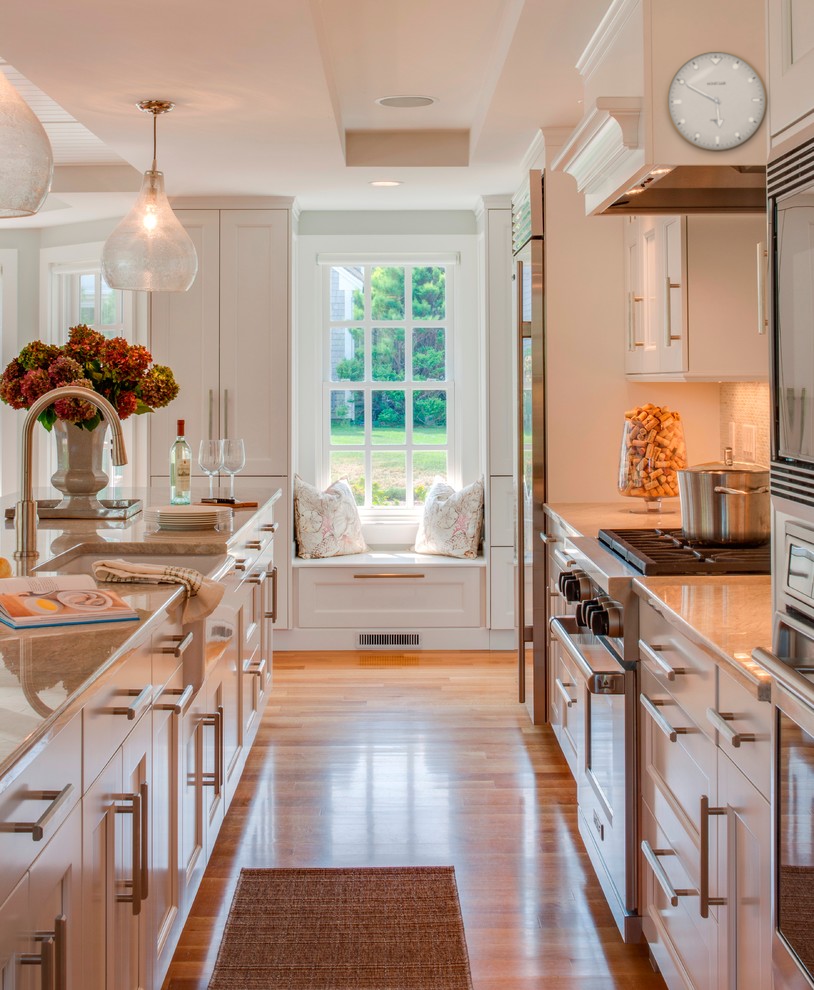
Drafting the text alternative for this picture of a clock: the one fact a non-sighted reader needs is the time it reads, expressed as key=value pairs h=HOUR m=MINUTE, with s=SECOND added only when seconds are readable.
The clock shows h=5 m=50
